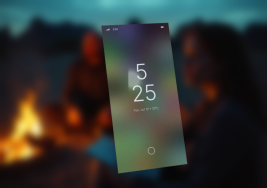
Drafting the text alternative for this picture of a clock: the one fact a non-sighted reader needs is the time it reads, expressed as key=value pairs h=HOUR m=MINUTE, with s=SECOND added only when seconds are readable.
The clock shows h=5 m=25
